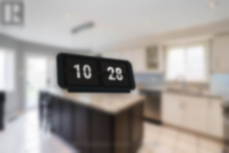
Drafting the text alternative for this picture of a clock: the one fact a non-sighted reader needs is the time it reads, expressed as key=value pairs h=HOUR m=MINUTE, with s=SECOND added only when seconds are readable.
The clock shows h=10 m=28
